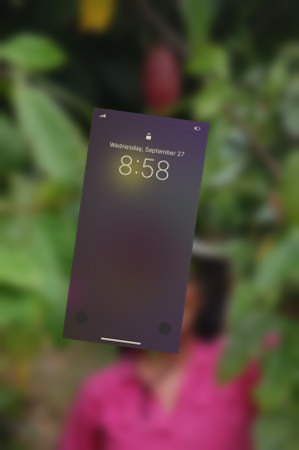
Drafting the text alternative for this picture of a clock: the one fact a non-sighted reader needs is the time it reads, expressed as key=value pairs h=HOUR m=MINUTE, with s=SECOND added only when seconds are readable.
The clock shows h=8 m=58
